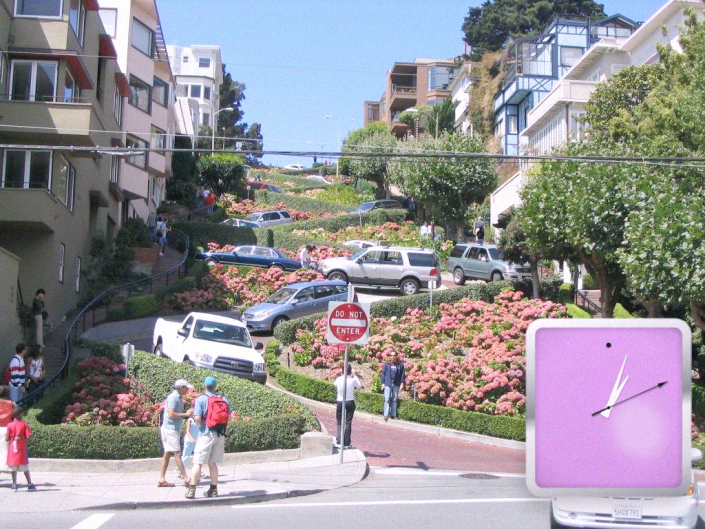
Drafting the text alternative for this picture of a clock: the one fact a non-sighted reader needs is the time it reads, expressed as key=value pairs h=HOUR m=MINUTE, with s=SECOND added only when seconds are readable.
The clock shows h=1 m=3 s=11
